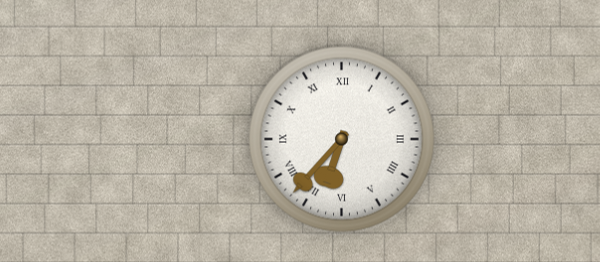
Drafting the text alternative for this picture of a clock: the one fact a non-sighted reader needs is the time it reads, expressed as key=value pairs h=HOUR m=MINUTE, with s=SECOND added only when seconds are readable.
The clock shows h=6 m=37
